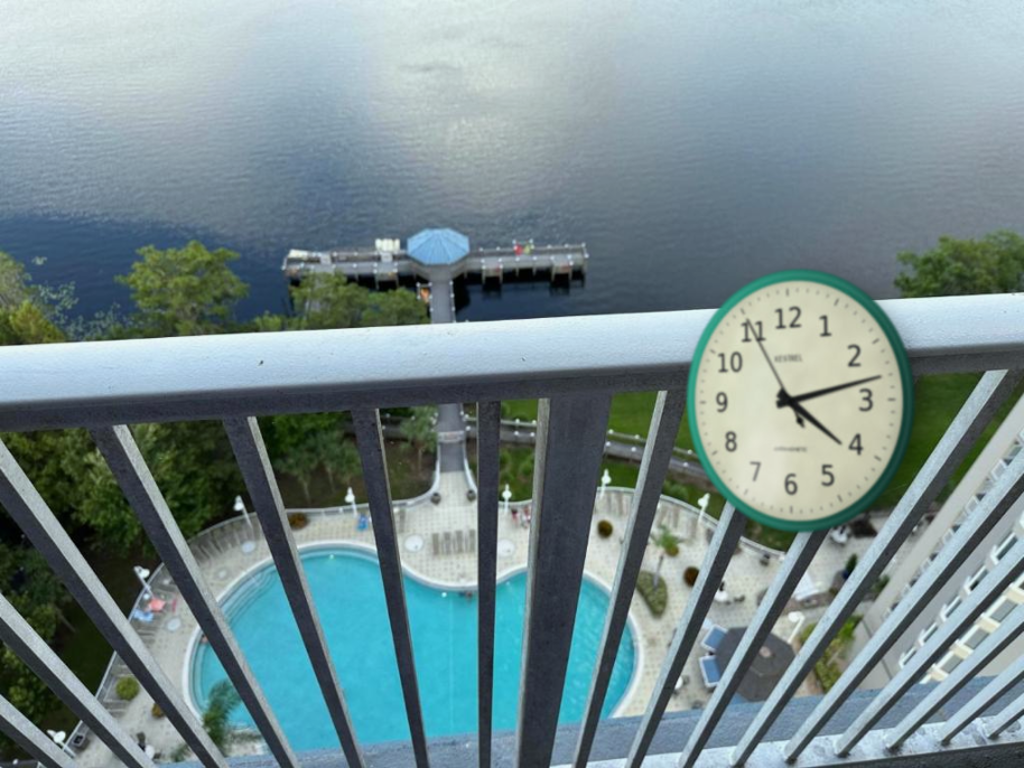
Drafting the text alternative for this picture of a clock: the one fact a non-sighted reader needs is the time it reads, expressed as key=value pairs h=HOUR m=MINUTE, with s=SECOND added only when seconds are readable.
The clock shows h=4 m=12 s=55
